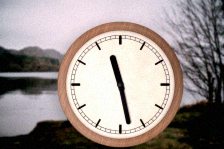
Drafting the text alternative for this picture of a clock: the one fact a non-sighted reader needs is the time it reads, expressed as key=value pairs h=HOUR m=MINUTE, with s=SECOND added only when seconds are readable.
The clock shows h=11 m=28
